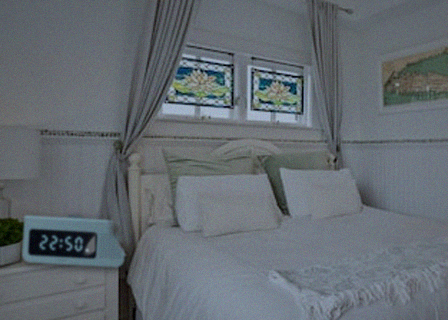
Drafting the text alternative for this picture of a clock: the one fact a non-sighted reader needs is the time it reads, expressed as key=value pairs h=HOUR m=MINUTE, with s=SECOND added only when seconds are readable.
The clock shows h=22 m=50
